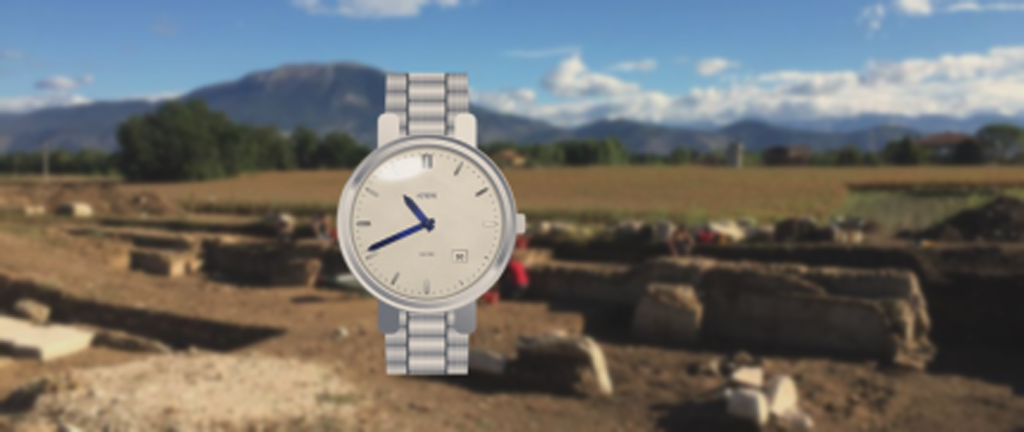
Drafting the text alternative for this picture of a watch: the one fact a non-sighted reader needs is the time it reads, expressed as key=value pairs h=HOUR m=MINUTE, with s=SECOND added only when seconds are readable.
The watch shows h=10 m=41
